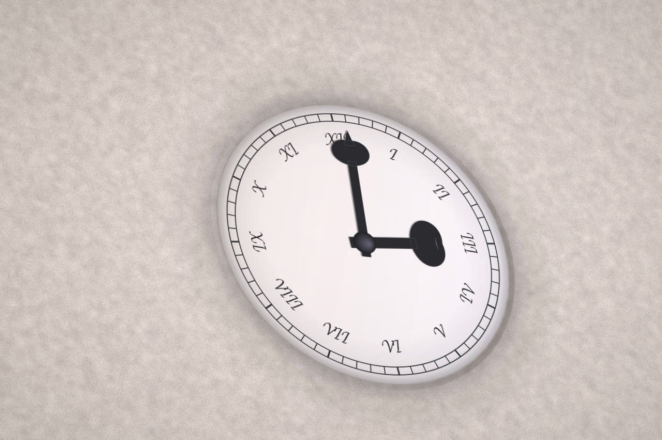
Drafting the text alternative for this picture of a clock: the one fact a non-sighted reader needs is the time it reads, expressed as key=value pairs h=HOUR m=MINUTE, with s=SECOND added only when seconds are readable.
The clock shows h=3 m=1
